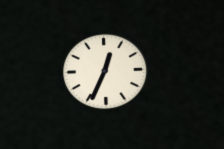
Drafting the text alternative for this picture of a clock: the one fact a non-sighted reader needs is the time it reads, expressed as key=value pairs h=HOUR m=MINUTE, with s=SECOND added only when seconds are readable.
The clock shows h=12 m=34
